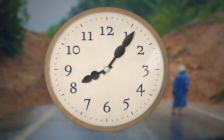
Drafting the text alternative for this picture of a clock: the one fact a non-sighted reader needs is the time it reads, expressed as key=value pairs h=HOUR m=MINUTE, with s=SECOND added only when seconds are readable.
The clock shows h=8 m=6
